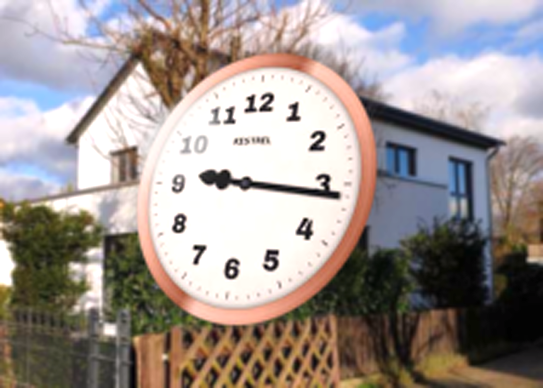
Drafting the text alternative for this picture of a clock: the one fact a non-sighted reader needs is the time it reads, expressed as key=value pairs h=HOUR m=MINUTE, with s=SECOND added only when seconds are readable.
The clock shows h=9 m=16
